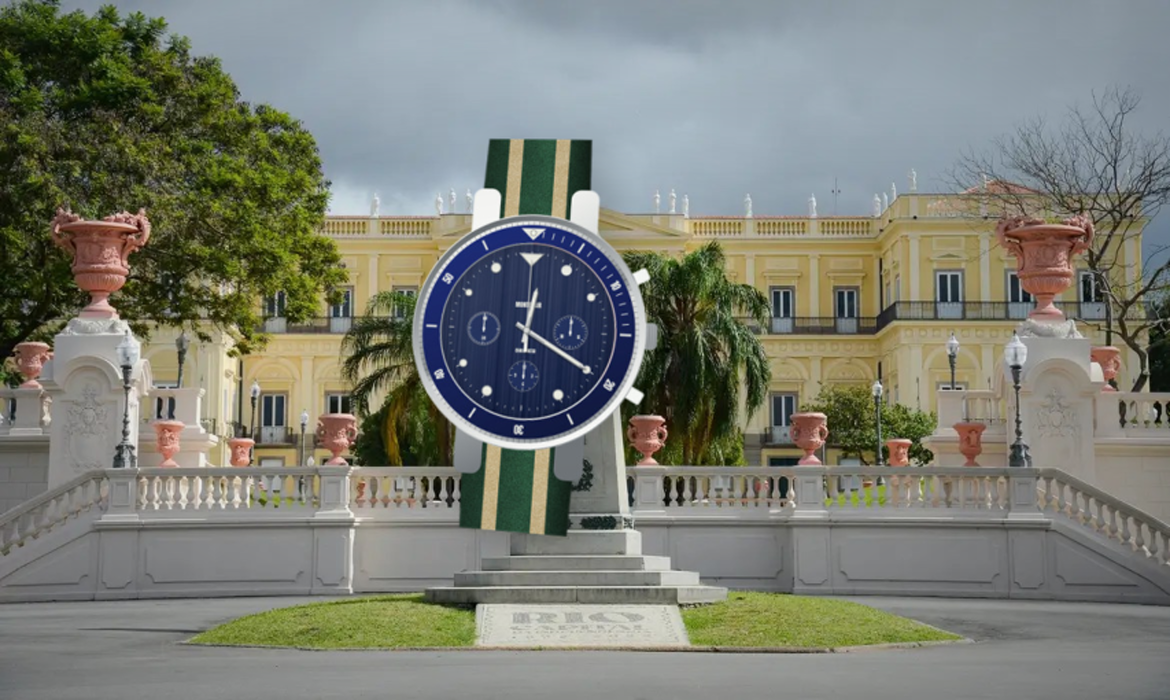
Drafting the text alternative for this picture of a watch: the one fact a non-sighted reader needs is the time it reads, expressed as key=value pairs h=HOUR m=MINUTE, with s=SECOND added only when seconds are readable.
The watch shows h=12 m=20
